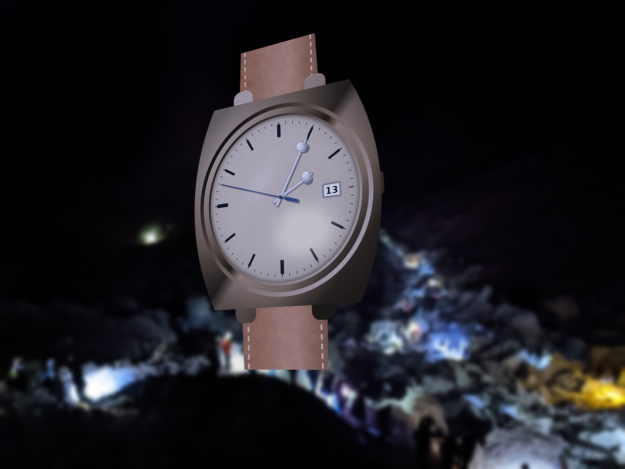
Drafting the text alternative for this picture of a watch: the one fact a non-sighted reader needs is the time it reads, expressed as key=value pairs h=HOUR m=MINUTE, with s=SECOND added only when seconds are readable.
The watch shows h=2 m=4 s=48
